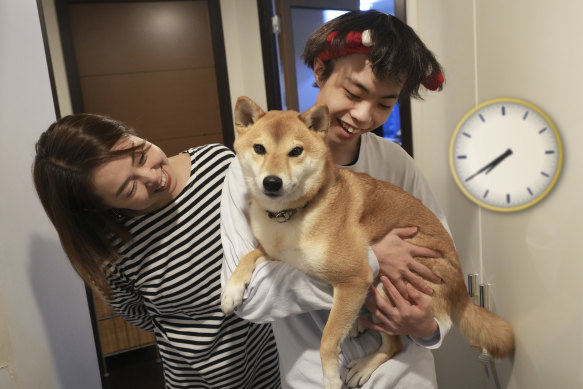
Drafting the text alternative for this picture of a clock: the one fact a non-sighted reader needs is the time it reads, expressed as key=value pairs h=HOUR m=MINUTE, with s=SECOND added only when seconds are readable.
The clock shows h=7 m=40
